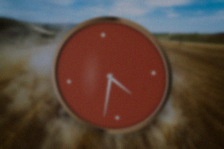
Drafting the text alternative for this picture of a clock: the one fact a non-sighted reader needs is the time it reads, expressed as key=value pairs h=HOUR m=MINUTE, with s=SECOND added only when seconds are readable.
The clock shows h=4 m=33
